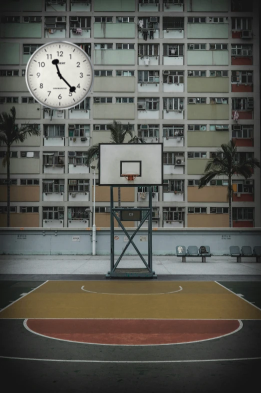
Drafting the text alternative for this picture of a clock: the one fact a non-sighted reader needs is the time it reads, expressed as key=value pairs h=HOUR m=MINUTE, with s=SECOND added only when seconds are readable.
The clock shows h=11 m=23
